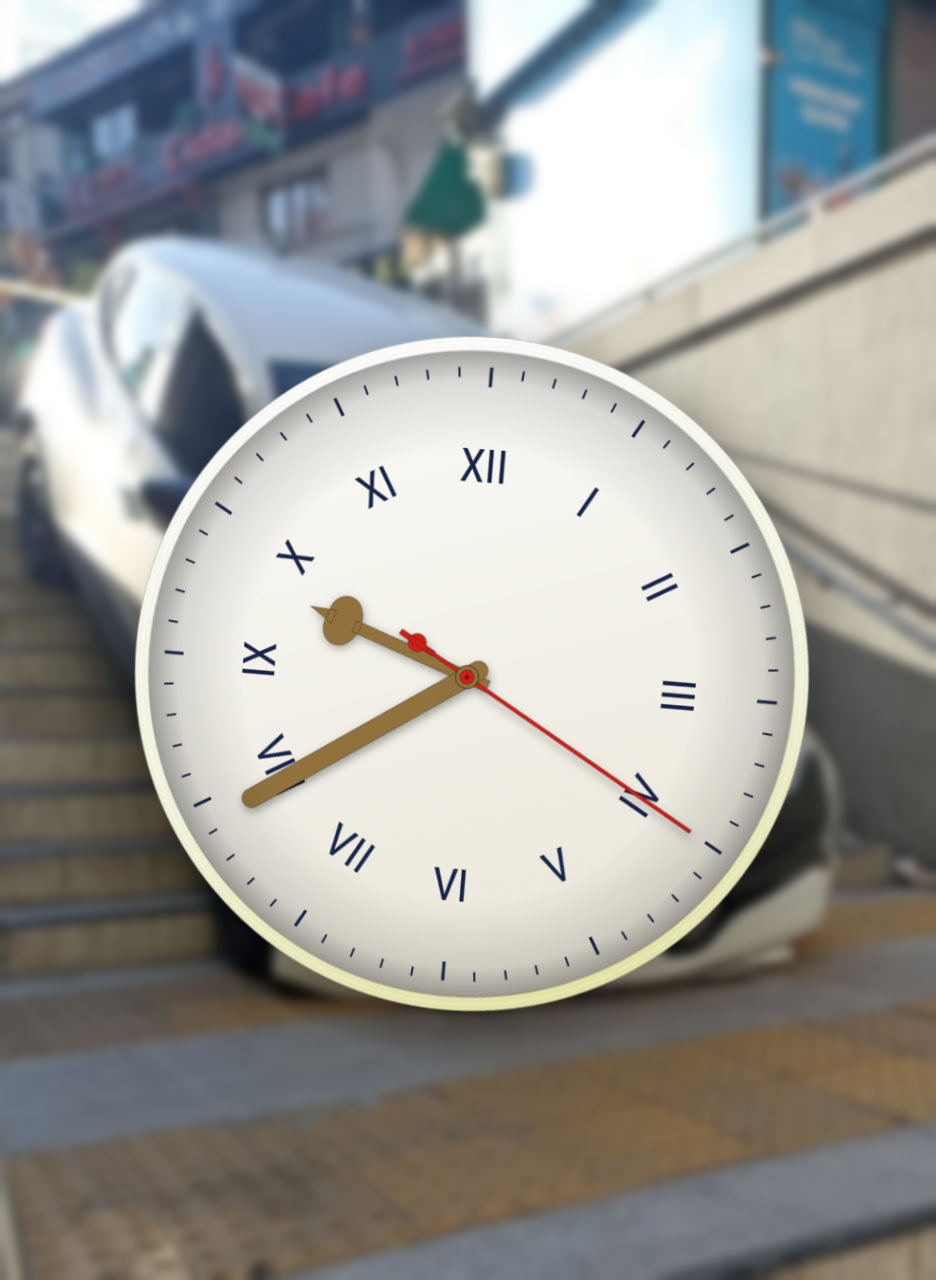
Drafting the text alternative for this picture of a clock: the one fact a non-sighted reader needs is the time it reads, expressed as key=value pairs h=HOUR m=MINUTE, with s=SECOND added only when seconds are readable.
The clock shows h=9 m=39 s=20
